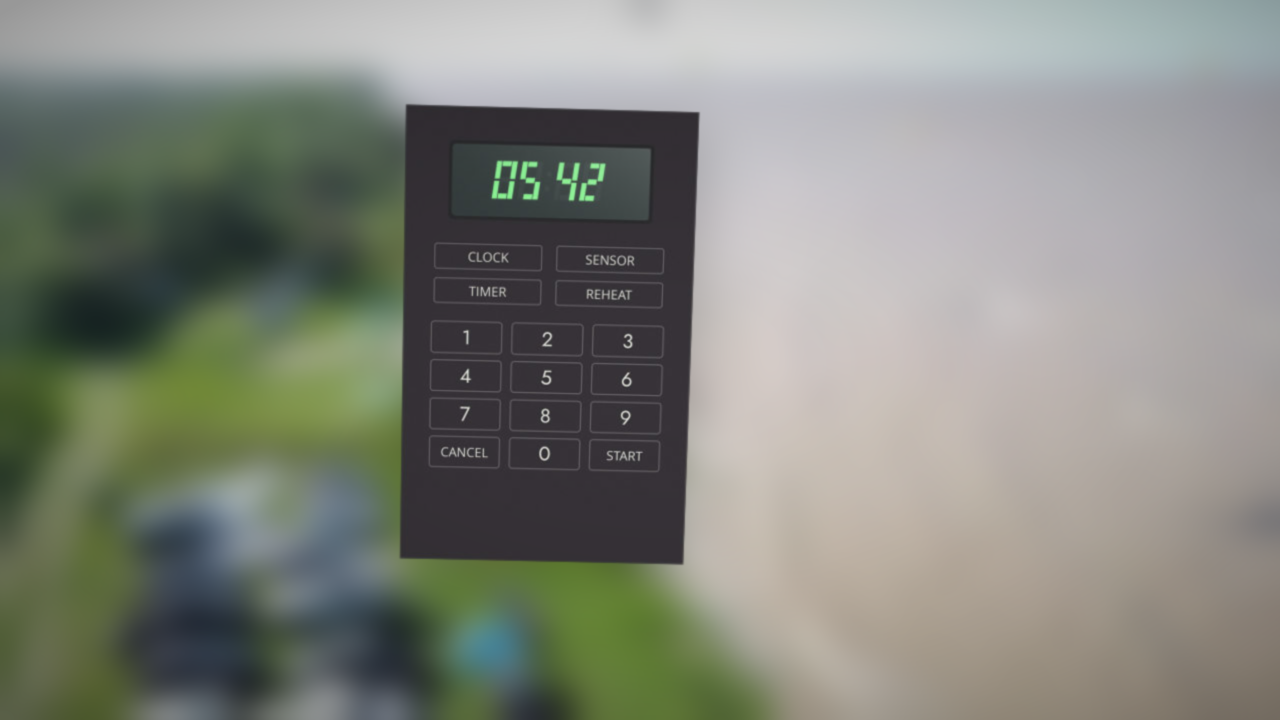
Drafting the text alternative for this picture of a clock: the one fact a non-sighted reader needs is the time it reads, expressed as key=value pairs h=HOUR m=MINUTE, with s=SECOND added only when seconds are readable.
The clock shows h=5 m=42
